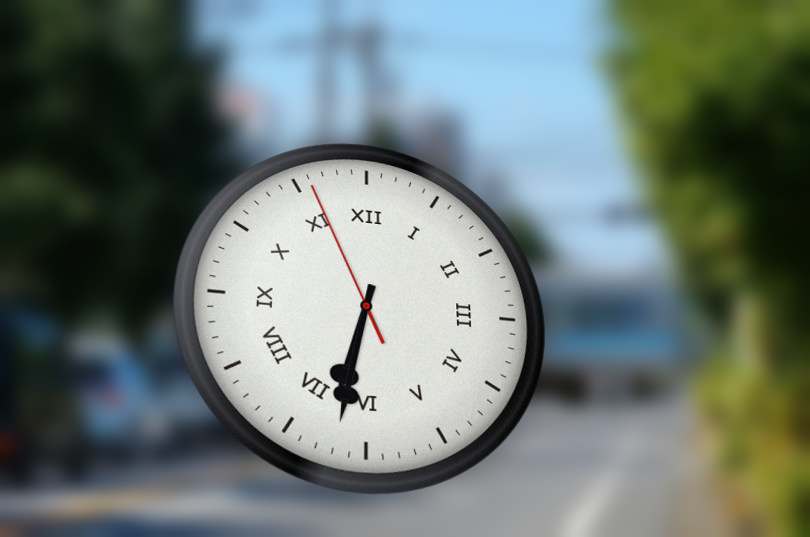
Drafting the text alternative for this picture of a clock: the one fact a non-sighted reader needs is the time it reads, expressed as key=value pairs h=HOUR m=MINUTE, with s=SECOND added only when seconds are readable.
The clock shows h=6 m=31 s=56
